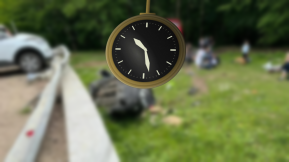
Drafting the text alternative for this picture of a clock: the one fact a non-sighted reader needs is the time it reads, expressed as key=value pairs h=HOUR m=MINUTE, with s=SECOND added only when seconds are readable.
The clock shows h=10 m=28
